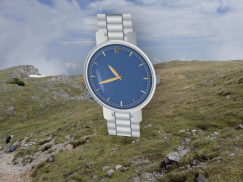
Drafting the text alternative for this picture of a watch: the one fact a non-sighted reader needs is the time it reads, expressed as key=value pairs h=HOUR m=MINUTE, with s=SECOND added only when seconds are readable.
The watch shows h=10 m=42
